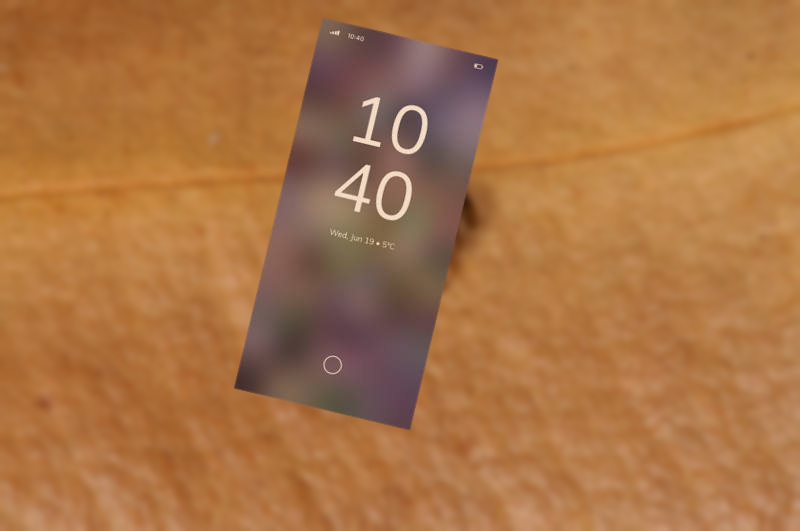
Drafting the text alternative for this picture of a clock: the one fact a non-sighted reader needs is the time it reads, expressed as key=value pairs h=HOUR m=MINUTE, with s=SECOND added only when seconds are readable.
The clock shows h=10 m=40
